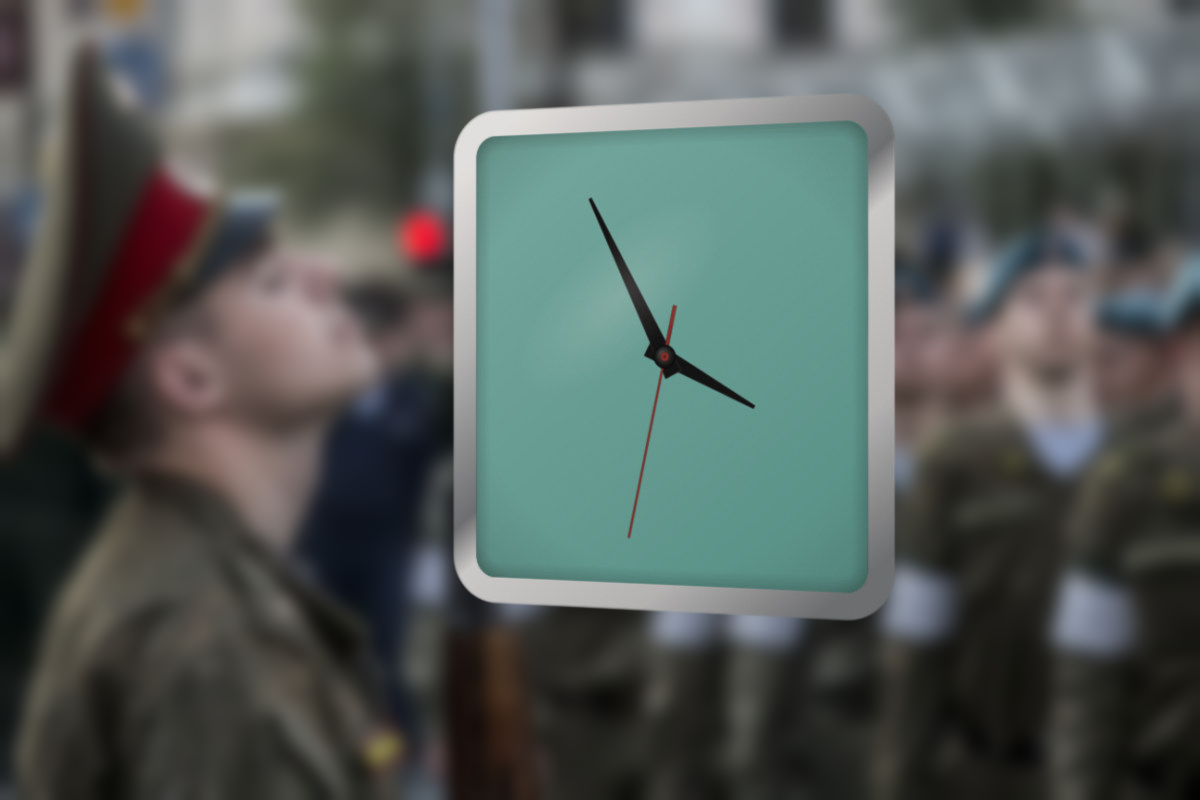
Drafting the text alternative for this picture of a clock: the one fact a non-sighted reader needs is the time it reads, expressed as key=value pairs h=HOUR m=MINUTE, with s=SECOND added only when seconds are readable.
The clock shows h=3 m=55 s=32
